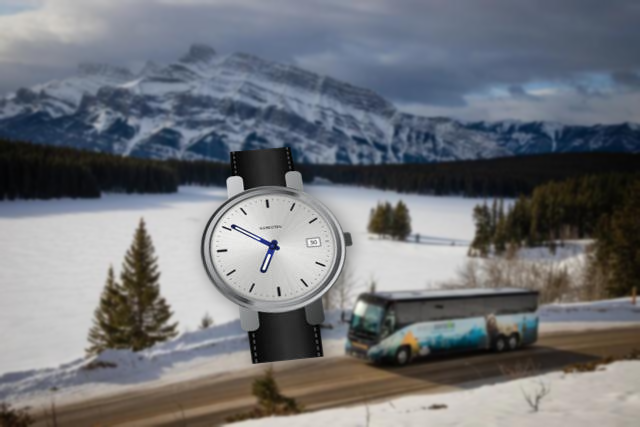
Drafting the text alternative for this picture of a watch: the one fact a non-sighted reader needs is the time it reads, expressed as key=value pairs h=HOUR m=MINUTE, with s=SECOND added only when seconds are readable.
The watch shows h=6 m=51
